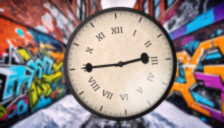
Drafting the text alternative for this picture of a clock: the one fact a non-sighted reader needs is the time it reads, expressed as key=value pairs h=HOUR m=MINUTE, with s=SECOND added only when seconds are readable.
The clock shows h=2 m=45
